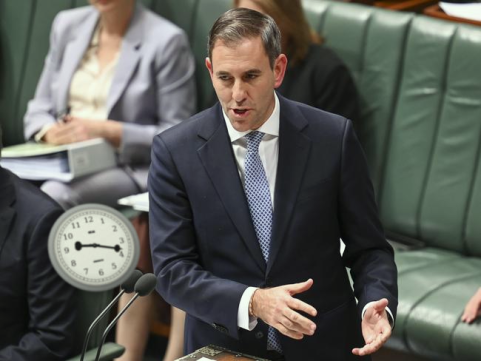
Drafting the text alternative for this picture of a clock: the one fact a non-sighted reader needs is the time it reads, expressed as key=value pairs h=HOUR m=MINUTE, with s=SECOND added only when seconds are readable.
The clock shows h=9 m=18
